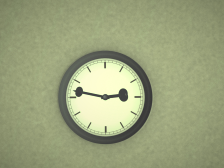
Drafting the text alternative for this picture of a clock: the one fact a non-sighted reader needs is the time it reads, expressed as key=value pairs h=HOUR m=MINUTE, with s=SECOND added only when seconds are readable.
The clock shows h=2 m=47
